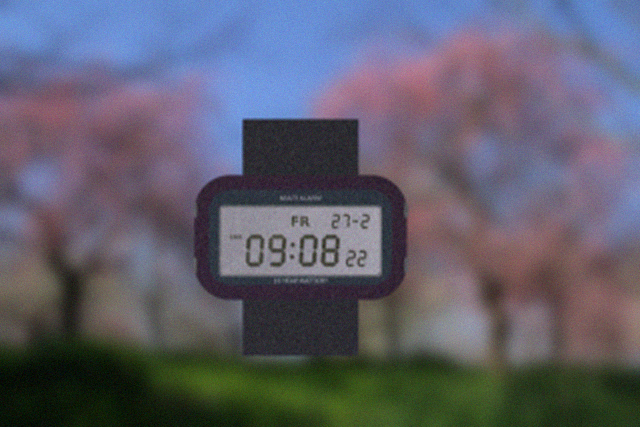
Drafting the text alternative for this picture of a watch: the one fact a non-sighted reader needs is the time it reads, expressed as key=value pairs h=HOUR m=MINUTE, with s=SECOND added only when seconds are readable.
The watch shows h=9 m=8 s=22
